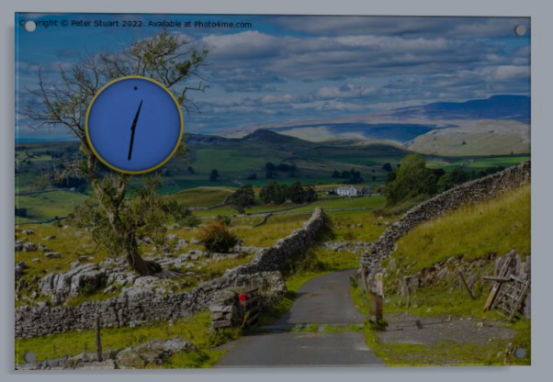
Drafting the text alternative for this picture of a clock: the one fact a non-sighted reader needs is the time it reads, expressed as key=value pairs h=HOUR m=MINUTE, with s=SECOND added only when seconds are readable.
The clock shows h=12 m=31
